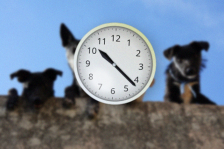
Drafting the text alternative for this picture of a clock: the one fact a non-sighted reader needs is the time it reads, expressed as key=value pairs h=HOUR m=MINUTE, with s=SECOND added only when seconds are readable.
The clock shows h=10 m=22
